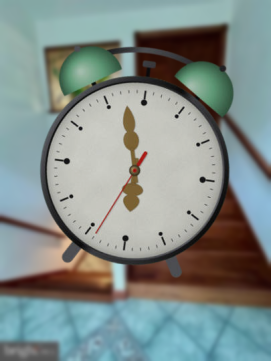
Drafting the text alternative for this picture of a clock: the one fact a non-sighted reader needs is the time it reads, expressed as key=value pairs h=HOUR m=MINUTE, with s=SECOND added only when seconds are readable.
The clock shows h=5 m=57 s=34
